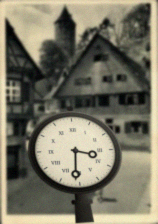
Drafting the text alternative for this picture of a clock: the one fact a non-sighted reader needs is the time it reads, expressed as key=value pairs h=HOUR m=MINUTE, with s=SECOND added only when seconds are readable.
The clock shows h=3 m=31
